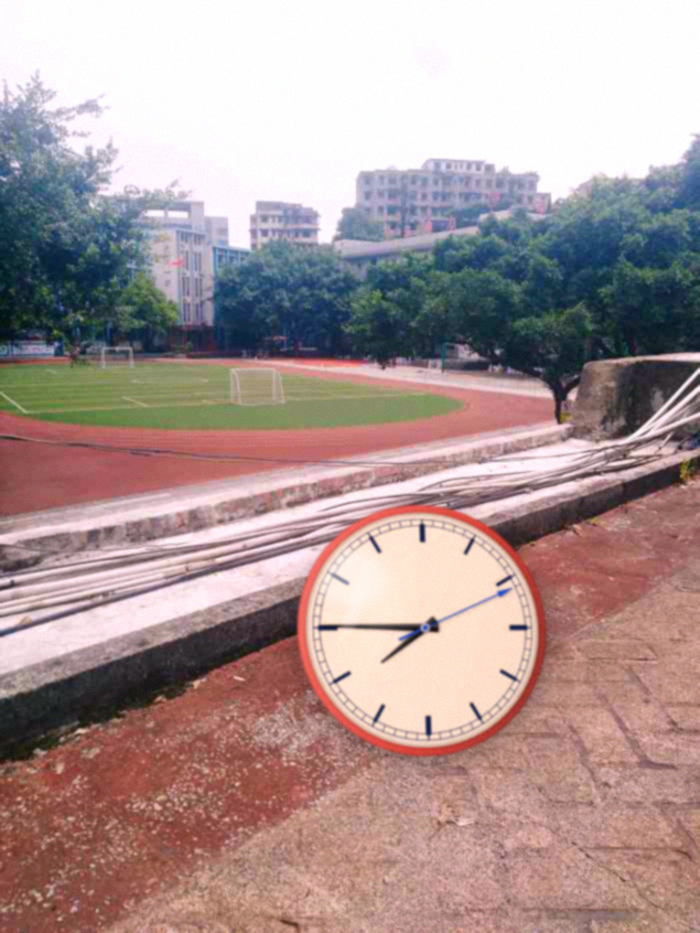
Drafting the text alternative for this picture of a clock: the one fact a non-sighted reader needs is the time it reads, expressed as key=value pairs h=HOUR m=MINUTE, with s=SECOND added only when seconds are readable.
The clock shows h=7 m=45 s=11
